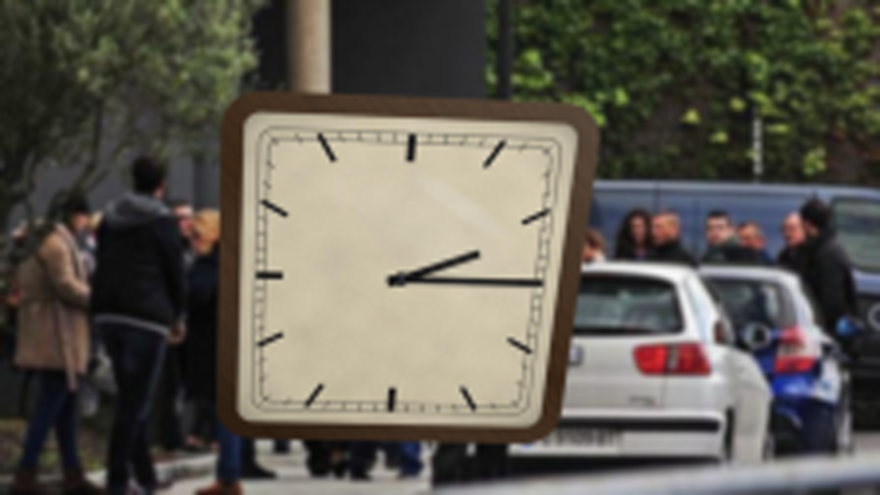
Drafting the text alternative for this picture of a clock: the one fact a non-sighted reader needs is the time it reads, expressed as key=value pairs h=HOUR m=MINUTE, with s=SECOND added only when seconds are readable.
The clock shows h=2 m=15
